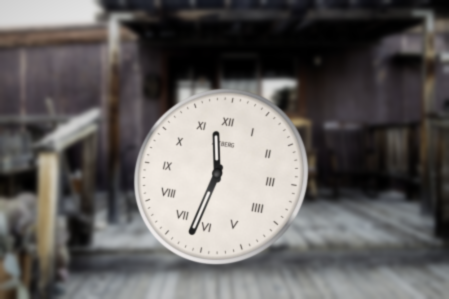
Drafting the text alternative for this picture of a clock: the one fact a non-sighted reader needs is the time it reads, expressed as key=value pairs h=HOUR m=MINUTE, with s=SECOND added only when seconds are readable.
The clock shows h=11 m=32
